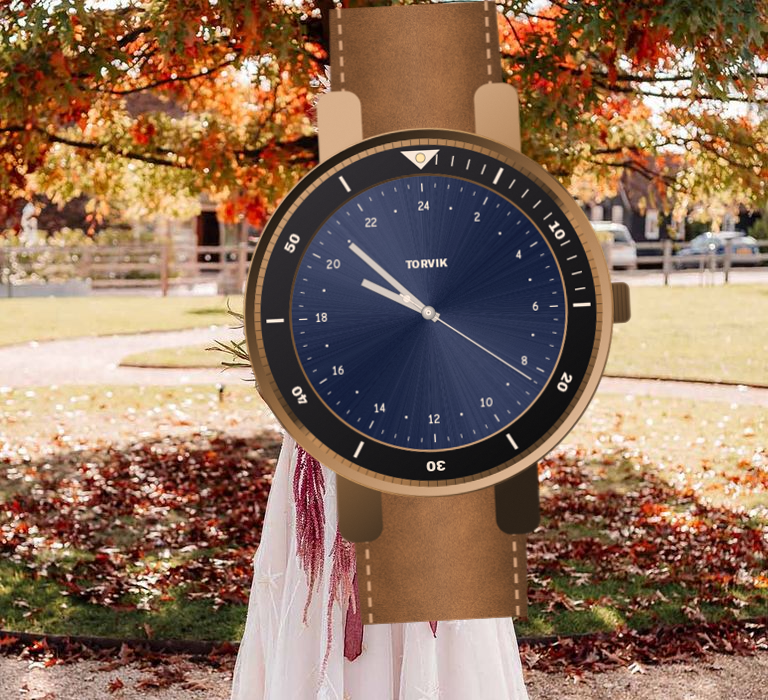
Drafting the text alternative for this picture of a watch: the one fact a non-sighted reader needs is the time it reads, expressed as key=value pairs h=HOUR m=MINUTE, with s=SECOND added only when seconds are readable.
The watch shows h=19 m=52 s=21
